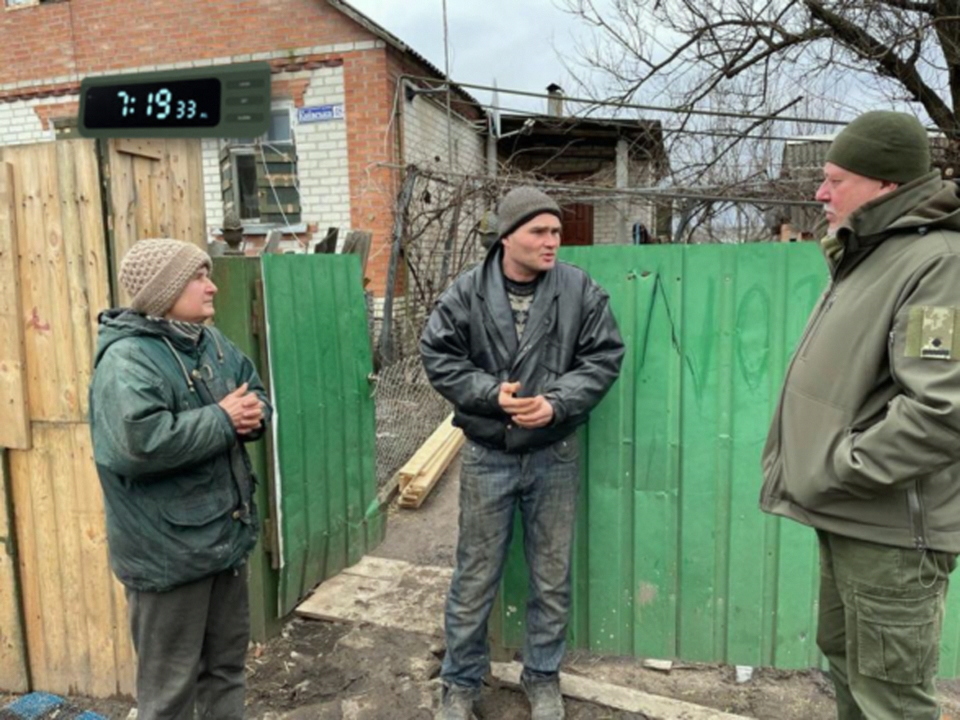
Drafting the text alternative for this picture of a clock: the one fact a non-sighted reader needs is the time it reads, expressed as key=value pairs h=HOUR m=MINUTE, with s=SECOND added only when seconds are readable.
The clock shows h=7 m=19 s=33
